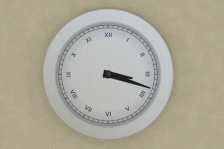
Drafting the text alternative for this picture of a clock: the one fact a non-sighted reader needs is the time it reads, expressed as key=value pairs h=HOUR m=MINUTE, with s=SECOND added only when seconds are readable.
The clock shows h=3 m=18
